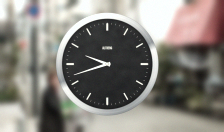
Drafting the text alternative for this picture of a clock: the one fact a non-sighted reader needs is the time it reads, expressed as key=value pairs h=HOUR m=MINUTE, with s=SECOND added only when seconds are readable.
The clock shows h=9 m=42
